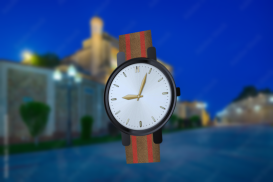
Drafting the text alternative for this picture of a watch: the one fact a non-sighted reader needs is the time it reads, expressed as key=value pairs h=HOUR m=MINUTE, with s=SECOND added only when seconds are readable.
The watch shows h=9 m=4
